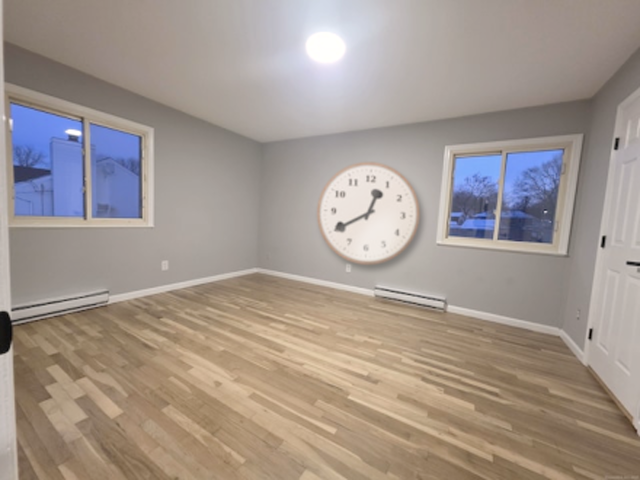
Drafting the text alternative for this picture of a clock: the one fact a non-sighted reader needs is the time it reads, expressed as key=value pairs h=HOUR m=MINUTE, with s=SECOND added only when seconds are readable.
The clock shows h=12 m=40
